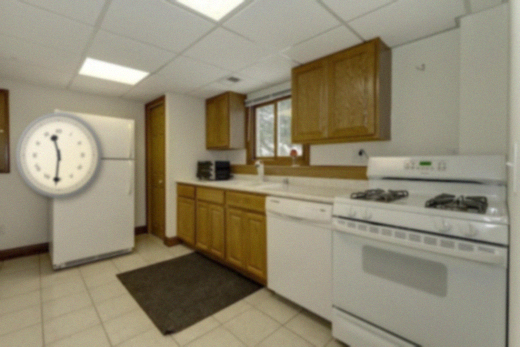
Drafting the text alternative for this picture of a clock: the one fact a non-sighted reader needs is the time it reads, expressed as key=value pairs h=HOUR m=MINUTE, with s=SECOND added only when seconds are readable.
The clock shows h=11 m=31
